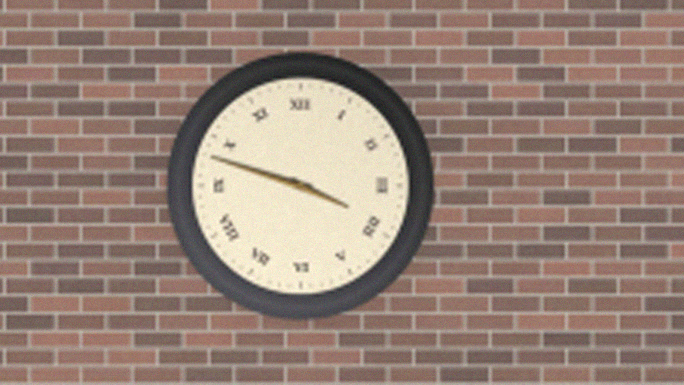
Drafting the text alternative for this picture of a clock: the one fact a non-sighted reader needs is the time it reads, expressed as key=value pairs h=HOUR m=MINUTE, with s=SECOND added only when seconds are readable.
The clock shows h=3 m=48
